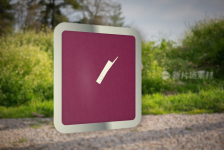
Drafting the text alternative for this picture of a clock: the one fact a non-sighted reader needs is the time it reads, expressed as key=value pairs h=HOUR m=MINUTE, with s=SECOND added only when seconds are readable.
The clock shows h=1 m=7
